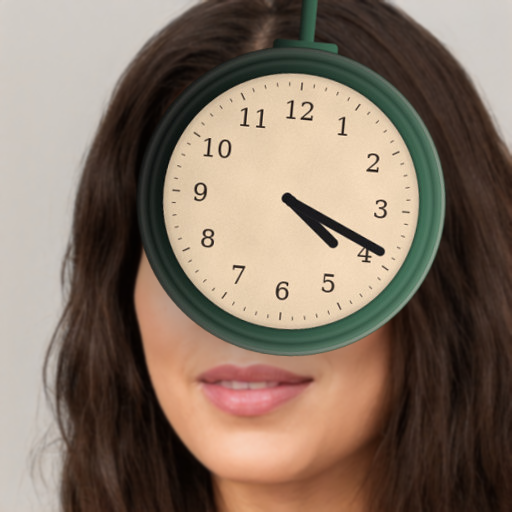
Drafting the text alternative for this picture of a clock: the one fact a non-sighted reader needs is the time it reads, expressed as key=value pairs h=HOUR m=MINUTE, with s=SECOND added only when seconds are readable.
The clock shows h=4 m=19
